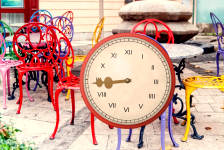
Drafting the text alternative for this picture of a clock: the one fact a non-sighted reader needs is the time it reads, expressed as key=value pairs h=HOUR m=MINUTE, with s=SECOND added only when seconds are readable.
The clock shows h=8 m=44
